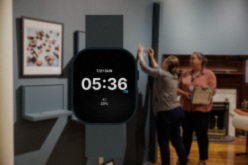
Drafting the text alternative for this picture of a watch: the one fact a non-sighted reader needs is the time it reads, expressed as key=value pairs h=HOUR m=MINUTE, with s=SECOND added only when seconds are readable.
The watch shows h=5 m=36
